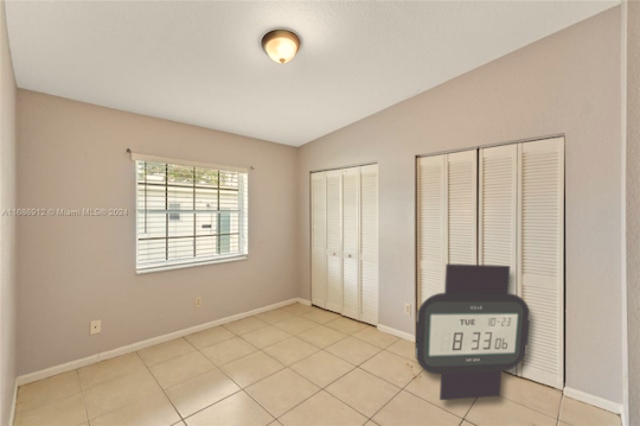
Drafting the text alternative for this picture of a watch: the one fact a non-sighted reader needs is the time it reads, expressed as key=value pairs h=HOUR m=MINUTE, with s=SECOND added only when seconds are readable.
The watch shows h=8 m=33 s=6
